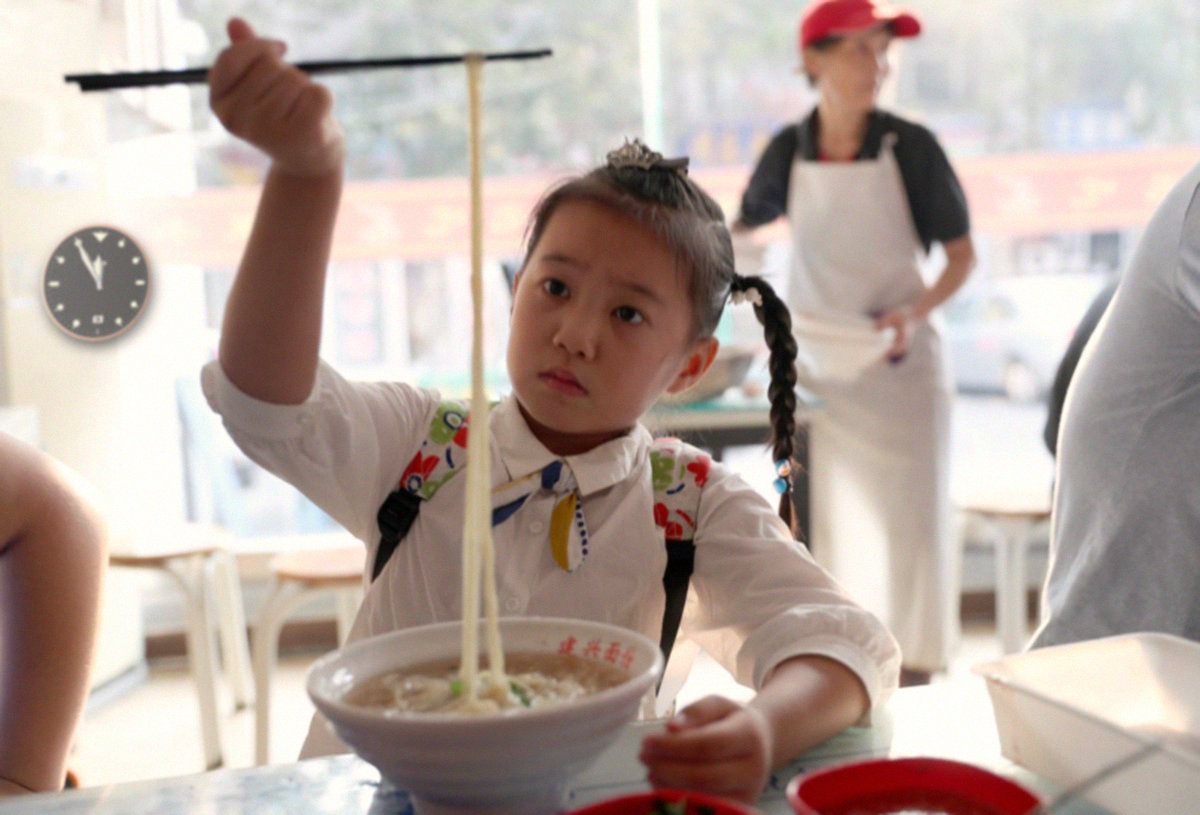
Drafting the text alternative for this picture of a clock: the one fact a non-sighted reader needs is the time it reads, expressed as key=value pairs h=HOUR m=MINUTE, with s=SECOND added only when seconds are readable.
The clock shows h=11 m=55
